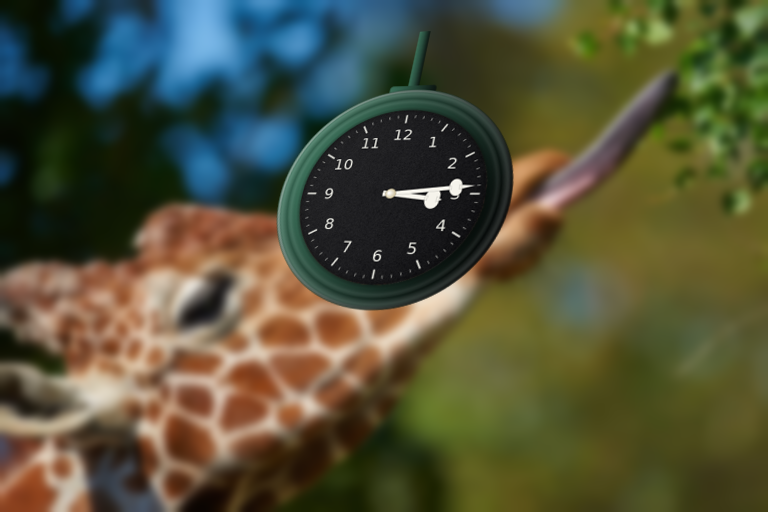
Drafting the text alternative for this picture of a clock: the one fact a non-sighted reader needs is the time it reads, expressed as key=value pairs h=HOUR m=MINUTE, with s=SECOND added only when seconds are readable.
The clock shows h=3 m=14
